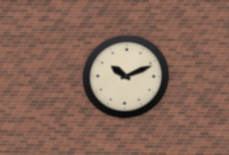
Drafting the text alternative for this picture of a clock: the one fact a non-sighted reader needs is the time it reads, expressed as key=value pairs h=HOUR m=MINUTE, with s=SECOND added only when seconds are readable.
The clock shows h=10 m=11
